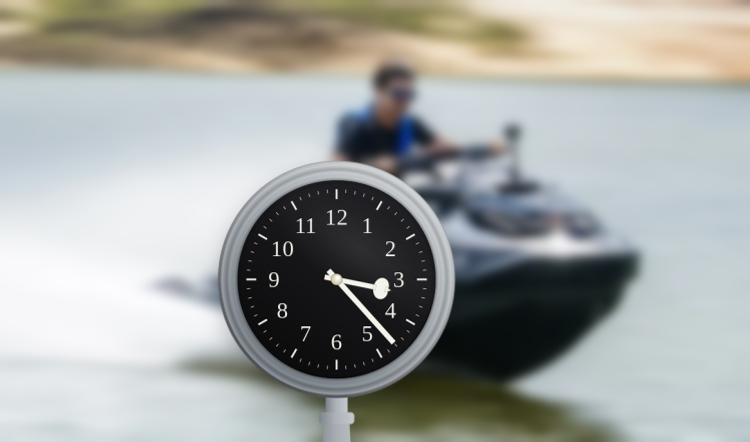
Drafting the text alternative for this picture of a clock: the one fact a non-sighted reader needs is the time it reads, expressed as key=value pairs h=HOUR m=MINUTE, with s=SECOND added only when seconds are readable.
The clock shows h=3 m=23
